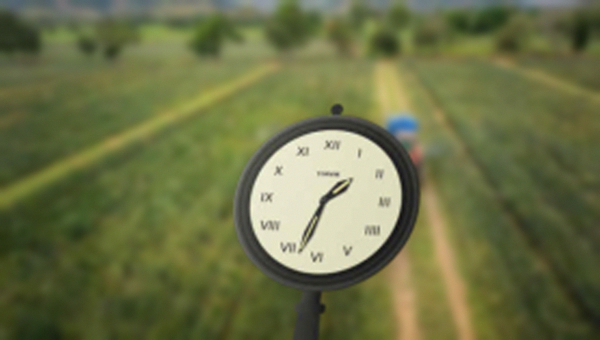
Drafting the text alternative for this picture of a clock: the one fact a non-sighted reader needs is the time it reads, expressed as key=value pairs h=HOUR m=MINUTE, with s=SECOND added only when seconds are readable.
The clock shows h=1 m=33
